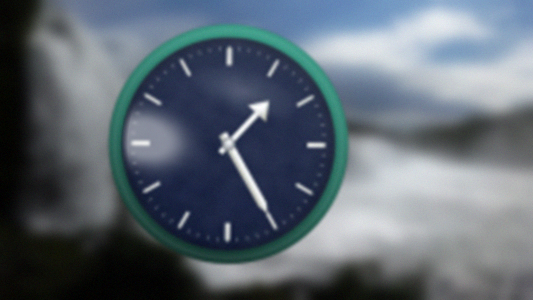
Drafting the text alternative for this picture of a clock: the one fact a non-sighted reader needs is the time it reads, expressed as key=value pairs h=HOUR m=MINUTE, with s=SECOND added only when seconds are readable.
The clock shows h=1 m=25
